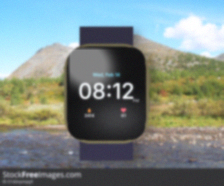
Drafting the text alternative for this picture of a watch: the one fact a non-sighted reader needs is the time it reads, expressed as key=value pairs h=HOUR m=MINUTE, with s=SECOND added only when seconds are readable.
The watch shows h=8 m=12
